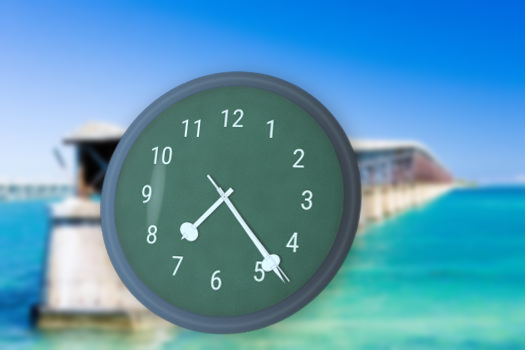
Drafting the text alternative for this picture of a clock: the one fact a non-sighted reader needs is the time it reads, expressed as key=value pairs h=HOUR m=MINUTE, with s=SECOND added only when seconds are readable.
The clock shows h=7 m=23 s=23
